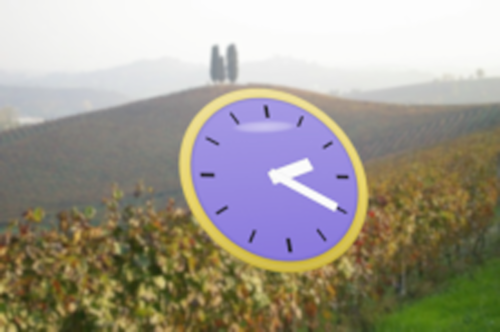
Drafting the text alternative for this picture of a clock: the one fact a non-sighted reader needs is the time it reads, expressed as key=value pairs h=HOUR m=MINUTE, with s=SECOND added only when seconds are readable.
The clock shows h=2 m=20
